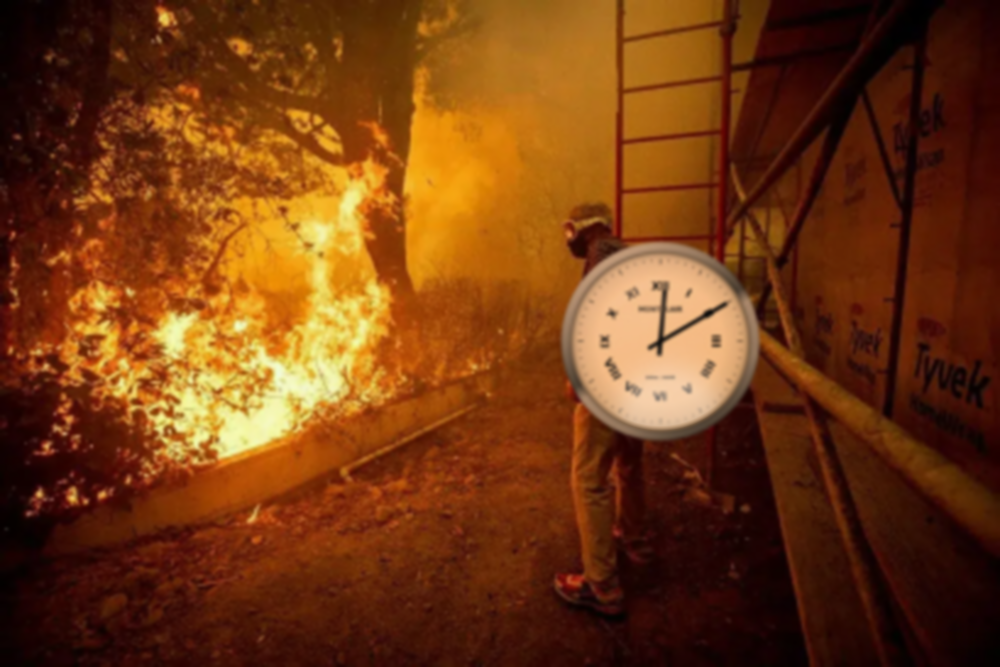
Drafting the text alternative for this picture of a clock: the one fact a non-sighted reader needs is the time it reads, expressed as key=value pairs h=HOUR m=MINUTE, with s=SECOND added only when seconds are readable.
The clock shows h=12 m=10
